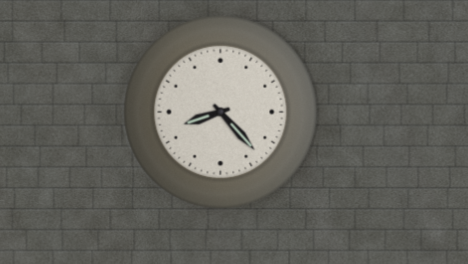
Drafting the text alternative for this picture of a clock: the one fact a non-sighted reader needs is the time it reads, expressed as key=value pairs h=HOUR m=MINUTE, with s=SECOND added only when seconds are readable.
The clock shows h=8 m=23
